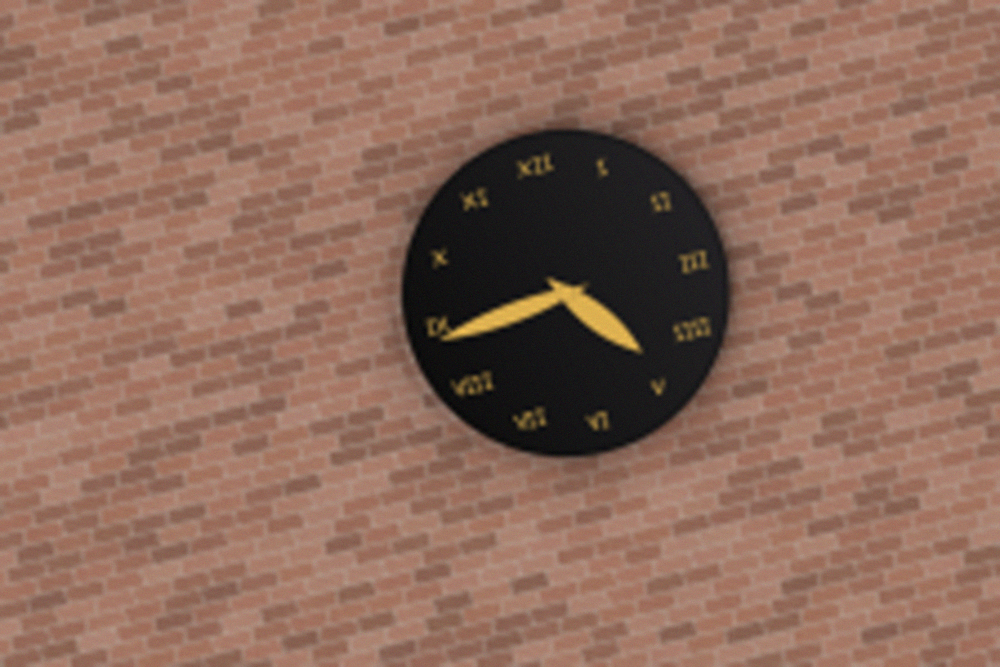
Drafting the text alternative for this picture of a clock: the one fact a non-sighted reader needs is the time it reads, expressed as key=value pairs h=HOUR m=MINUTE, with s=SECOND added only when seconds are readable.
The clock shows h=4 m=44
